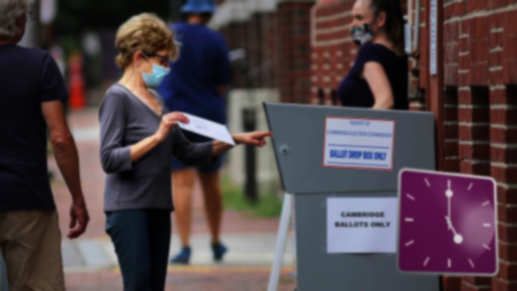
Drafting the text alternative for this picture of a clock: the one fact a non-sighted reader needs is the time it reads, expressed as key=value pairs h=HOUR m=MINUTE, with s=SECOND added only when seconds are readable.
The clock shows h=5 m=0
